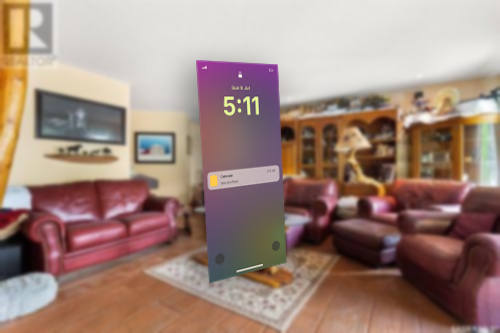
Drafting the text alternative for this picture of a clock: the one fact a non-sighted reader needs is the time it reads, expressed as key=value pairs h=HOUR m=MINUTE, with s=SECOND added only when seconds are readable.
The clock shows h=5 m=11
